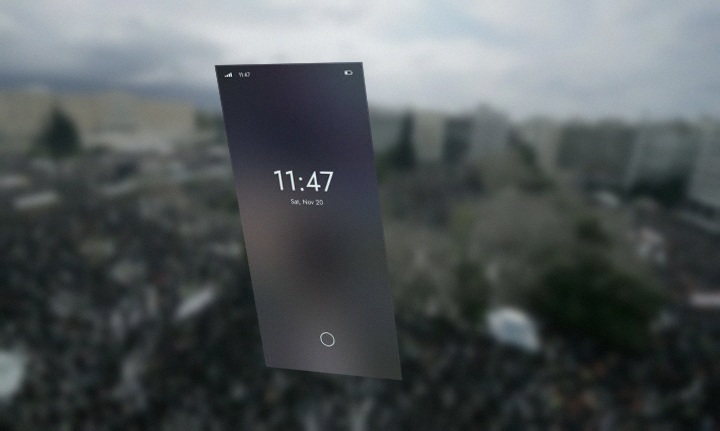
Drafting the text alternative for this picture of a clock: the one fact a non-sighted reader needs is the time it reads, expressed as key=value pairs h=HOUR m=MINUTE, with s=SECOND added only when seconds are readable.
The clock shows h=11 m=47
